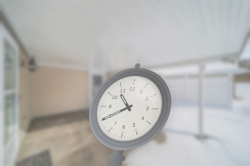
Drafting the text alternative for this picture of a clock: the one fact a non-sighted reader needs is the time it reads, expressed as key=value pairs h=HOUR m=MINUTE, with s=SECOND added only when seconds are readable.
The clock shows h=10 m=40
